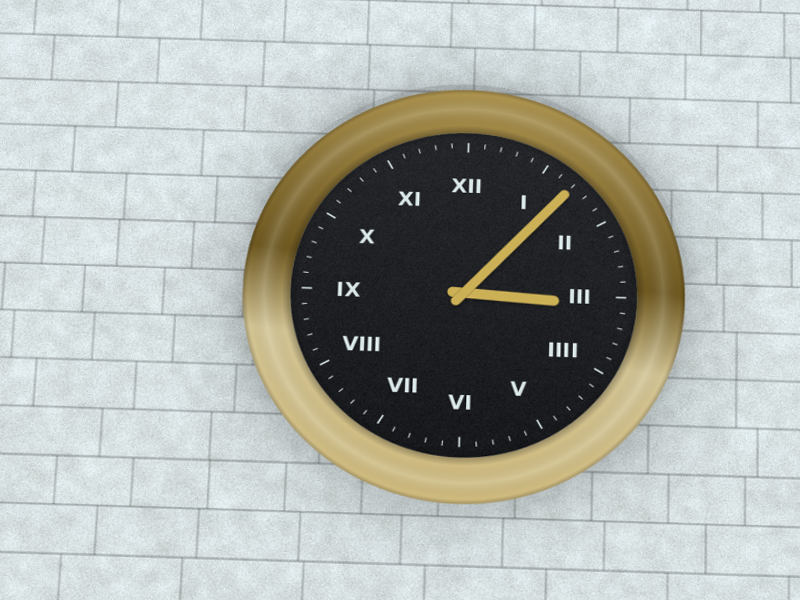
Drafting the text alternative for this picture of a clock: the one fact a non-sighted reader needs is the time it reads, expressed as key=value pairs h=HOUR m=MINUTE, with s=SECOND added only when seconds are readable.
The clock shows h=3 m=7
